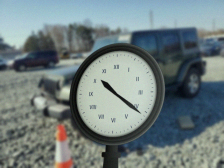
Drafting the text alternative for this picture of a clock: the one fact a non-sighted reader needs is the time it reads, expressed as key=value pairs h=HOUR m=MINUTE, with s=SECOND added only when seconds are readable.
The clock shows h=10 m=21
